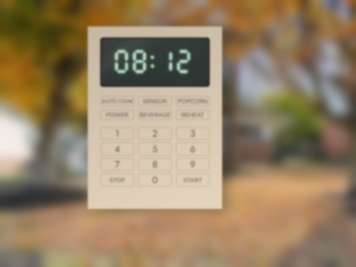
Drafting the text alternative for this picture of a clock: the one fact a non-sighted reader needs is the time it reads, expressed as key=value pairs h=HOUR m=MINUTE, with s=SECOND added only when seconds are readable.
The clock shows h=8 m=12
